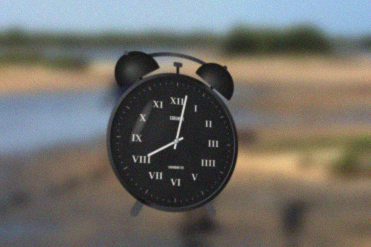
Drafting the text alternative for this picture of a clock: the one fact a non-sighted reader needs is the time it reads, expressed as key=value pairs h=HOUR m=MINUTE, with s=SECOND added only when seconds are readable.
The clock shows h=8 m=2
